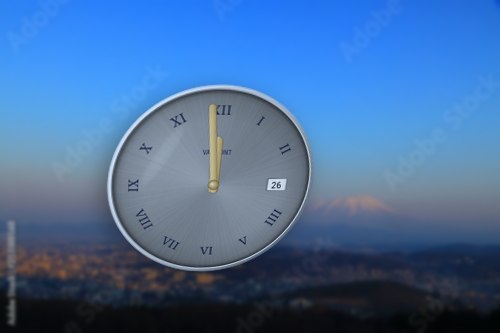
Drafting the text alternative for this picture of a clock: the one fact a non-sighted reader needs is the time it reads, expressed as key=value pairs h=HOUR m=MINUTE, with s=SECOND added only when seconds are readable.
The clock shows h=11 m=59
